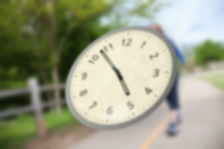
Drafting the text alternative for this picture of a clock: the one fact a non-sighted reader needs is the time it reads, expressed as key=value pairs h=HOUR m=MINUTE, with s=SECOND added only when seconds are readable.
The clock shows h=4 m=53
